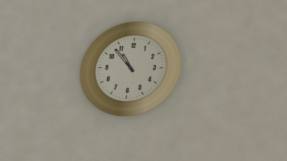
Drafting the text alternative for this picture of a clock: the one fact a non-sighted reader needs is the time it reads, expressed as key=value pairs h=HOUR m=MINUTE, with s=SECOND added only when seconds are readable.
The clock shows h=10 m=53
